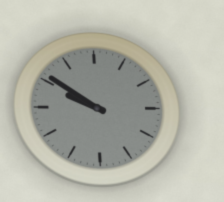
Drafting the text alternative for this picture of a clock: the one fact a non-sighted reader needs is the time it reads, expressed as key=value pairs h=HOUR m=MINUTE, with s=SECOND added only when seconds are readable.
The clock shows h=9 m=51
